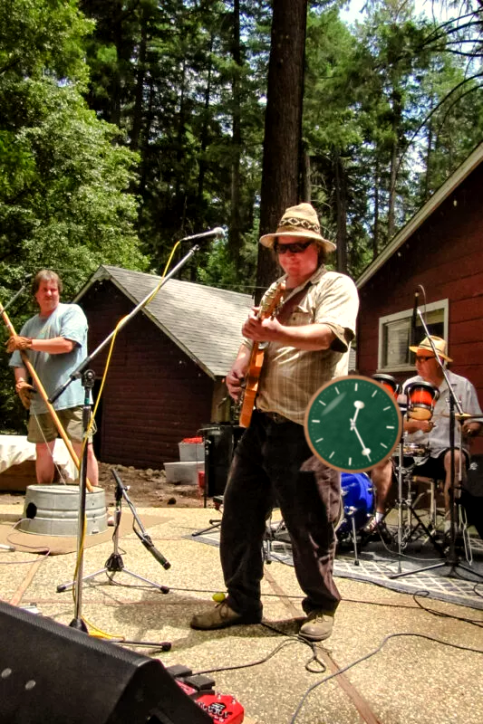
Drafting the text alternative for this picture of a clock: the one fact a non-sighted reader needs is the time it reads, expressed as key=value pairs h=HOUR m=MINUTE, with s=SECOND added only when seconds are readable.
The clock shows h=12 m=25
